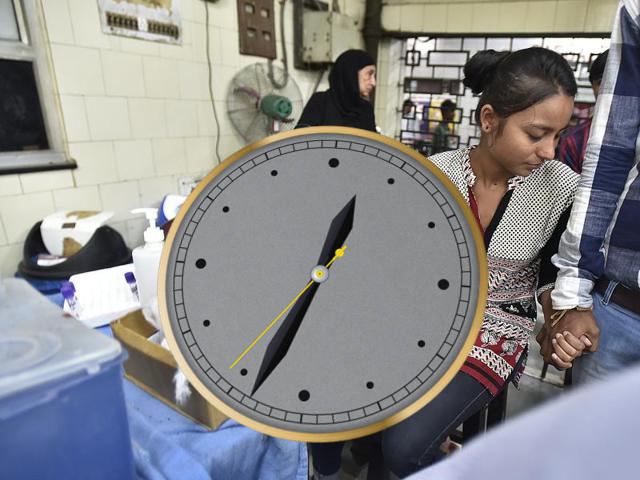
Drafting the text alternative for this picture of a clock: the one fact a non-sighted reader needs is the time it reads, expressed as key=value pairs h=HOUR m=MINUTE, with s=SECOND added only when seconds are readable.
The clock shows h=12 m=33 s=36
